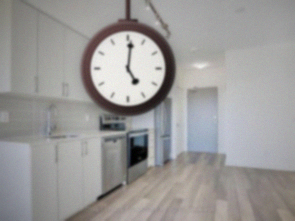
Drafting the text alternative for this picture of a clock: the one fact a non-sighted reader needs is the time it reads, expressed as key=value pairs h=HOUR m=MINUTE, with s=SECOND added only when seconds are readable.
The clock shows h=5 m=1
